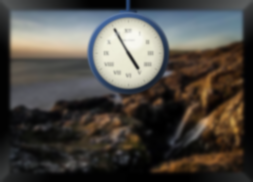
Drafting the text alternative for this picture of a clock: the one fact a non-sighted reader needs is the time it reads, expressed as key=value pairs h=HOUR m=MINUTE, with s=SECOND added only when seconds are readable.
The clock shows h=4 m=55
